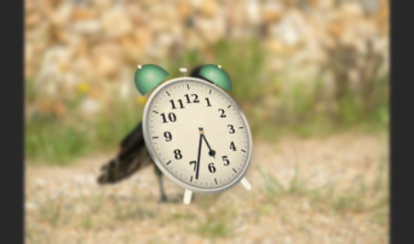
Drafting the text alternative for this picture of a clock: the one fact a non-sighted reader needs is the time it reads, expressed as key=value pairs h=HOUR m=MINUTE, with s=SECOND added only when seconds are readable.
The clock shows h=5 m=34
